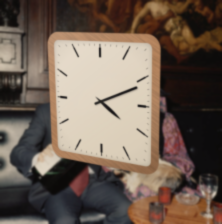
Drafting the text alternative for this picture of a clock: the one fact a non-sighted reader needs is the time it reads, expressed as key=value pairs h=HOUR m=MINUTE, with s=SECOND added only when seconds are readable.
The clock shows h=4 m=11
